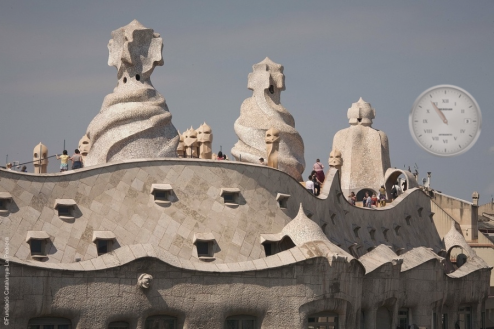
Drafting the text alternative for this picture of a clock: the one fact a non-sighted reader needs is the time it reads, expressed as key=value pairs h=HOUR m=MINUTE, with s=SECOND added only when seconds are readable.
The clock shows h=10 m=54
